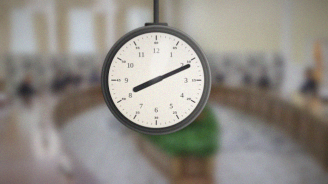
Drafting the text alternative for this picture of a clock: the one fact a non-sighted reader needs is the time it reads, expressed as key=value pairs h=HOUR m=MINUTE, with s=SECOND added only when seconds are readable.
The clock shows h=8 m=11
